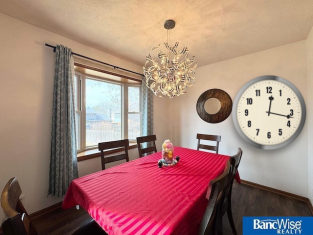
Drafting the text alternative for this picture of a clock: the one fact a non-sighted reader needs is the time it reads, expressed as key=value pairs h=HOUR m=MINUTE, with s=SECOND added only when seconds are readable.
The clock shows h=12 m=17
